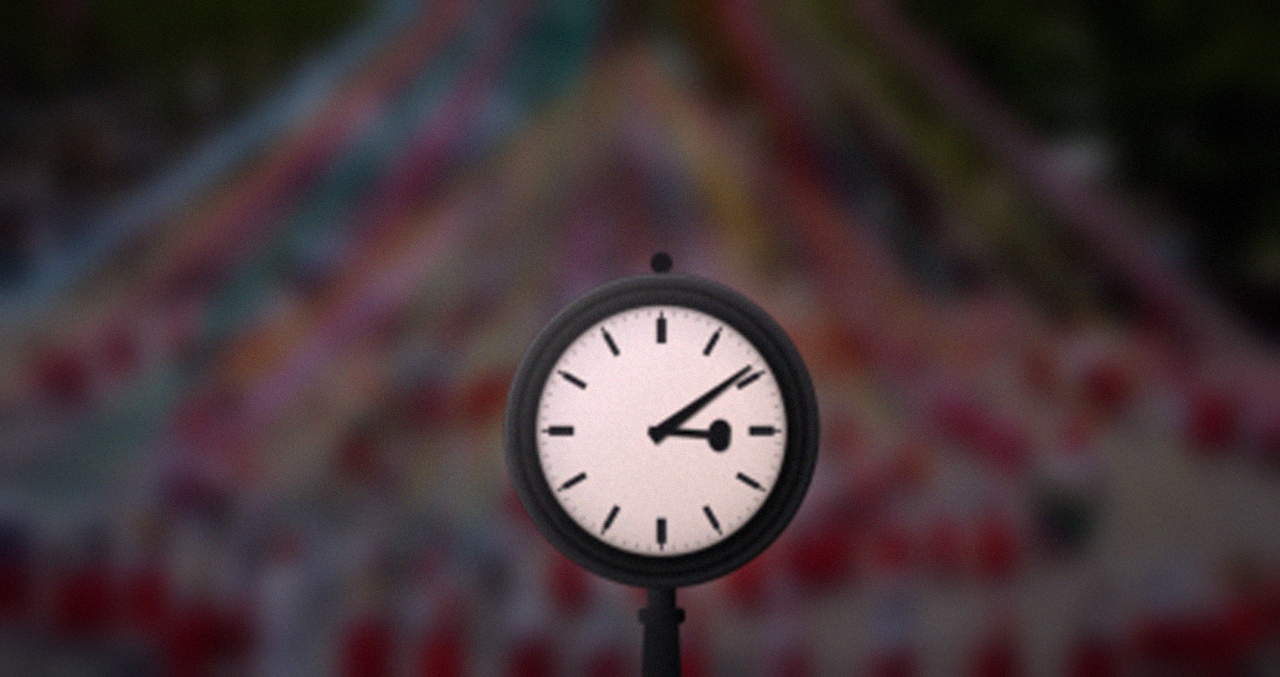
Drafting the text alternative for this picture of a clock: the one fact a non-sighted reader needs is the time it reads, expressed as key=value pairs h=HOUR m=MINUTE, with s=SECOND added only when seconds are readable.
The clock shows h=3 m=9
